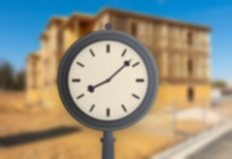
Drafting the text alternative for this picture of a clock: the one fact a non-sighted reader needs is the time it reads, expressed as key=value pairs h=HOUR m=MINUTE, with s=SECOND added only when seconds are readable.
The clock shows h=8 m=8
